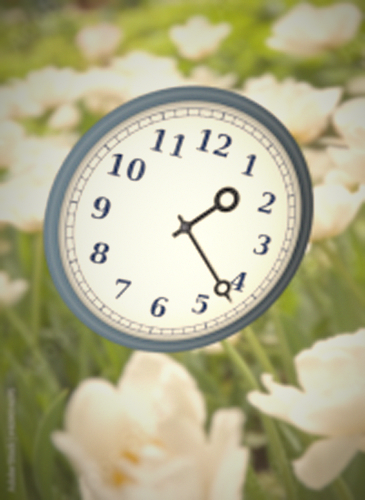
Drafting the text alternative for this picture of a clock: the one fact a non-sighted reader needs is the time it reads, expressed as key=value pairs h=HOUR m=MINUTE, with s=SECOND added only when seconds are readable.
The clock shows h=1 m=22
